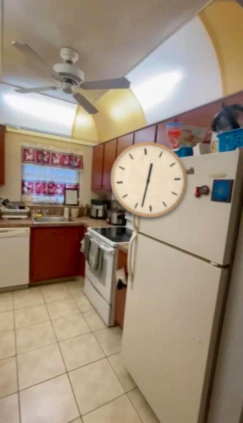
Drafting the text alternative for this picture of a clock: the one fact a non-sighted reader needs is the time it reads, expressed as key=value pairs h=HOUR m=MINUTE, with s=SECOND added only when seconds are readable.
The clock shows h=12 m=33
